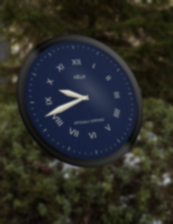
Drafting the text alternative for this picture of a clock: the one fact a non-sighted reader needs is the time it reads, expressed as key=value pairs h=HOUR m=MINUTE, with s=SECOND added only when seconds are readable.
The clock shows h=9 m=42
